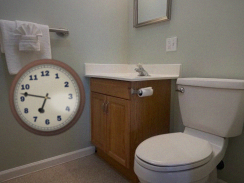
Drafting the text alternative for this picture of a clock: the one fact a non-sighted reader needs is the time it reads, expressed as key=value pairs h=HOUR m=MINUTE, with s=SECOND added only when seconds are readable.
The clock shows h=6 m=47
